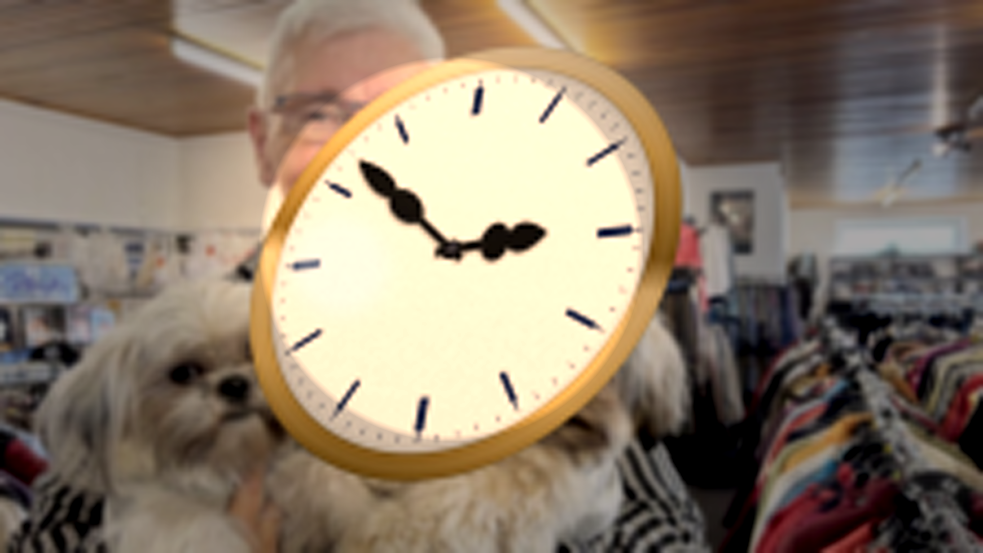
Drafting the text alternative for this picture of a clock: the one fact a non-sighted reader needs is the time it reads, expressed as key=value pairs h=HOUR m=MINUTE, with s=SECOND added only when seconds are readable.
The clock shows h=2 m=52
